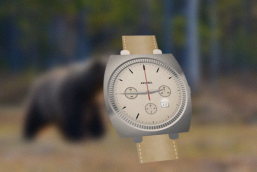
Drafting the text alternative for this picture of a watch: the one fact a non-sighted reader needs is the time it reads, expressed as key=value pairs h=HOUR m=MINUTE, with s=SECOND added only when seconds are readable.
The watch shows h=2 m=45
